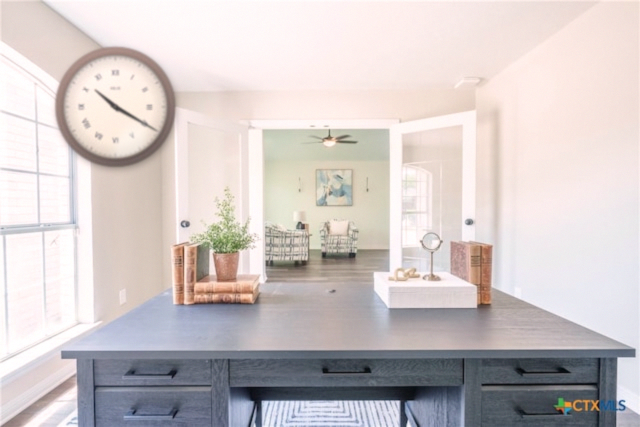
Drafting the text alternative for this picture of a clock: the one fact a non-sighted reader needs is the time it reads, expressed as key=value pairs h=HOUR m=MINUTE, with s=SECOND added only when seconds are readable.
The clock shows h=10 m=20
